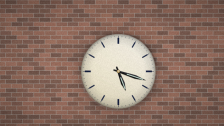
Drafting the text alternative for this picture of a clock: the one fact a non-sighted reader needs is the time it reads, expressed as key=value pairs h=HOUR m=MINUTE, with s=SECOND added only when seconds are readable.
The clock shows h=5 m=18
